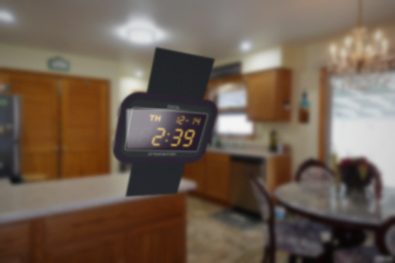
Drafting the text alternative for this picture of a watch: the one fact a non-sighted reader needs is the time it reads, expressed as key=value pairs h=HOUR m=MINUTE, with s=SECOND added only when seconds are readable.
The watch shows h=2 m=39
